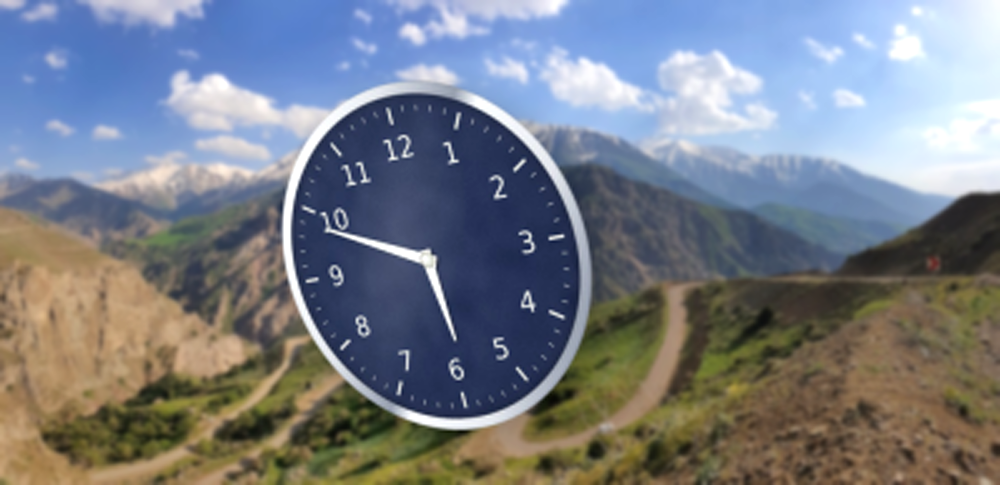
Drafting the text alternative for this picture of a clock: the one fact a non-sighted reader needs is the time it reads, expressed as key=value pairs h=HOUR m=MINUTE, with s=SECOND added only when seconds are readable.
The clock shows h=5 m=49
